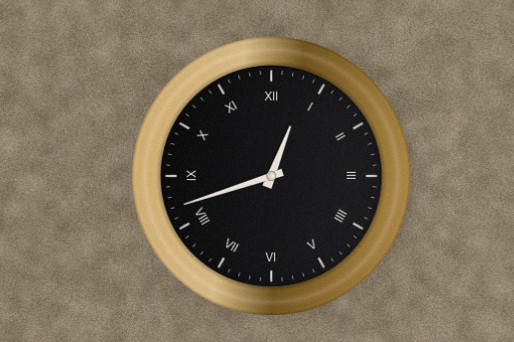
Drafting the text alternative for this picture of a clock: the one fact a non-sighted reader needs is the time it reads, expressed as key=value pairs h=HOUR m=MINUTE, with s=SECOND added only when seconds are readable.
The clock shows h=12 m=42
